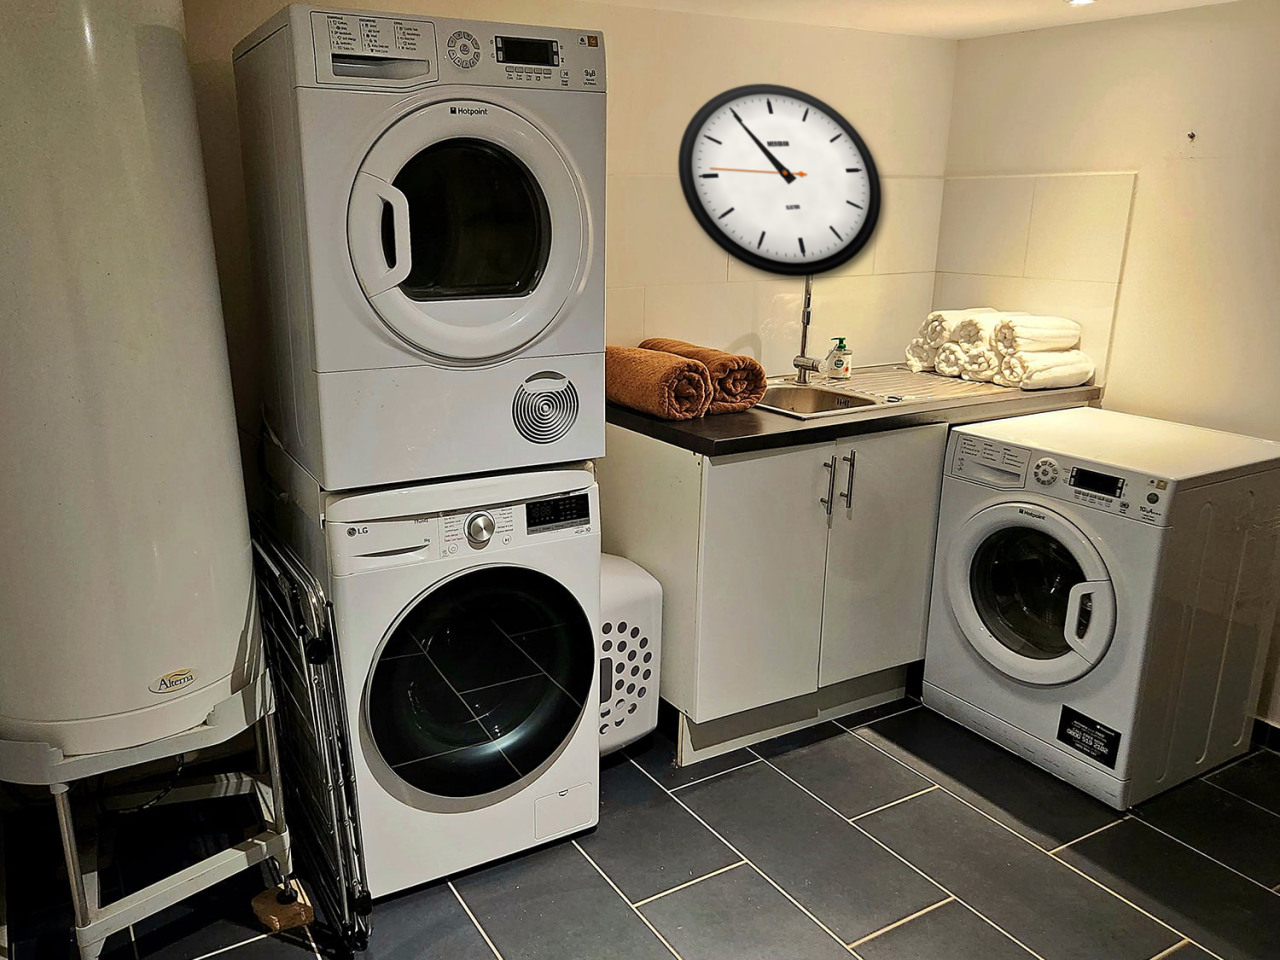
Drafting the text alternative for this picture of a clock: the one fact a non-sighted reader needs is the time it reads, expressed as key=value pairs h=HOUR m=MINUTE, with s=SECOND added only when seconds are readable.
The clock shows h=10 m=54 s=46
